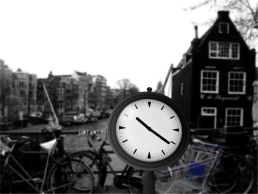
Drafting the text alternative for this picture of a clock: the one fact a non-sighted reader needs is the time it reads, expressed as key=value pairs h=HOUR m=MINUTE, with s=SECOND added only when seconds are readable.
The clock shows h=10 m=21
